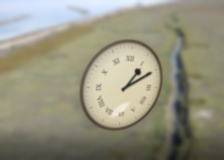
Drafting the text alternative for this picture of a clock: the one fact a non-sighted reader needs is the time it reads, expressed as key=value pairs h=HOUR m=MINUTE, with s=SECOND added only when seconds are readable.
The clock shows h=1 m=10
